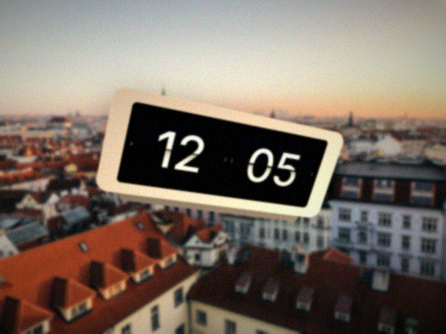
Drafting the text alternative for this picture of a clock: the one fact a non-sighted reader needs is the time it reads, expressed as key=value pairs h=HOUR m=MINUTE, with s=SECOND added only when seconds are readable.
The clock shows h=12 m=5
